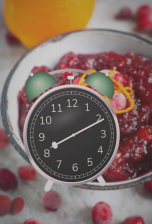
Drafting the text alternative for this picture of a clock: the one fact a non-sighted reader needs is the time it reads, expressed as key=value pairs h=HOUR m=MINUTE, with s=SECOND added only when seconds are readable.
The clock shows h=8 m=11
